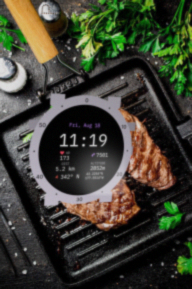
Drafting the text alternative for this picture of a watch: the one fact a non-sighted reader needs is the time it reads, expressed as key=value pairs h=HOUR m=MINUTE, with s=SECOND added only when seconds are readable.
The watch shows h=11 m=19
